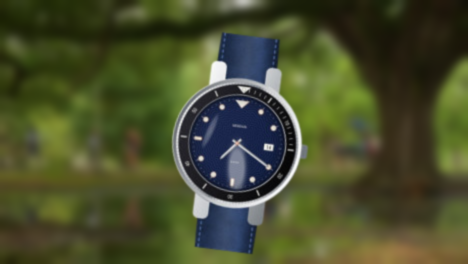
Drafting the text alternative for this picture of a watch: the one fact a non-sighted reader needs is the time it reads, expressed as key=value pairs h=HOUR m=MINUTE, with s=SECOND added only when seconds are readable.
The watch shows h=7 m=20
